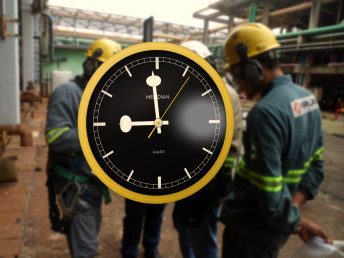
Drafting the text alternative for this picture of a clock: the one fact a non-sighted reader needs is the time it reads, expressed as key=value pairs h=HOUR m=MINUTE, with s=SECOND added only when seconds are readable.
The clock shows h=8 m=59 s=6
